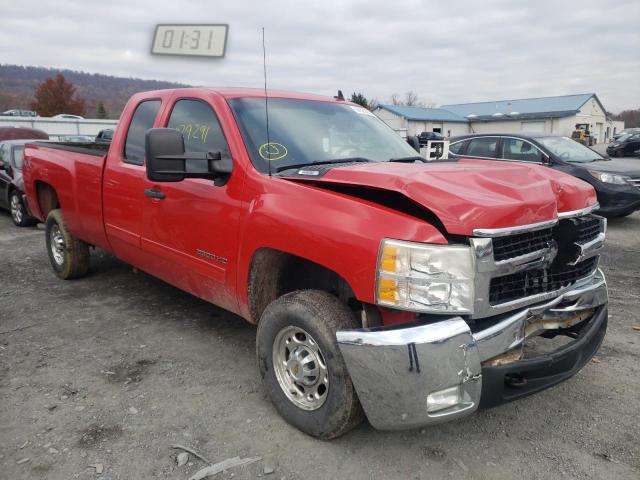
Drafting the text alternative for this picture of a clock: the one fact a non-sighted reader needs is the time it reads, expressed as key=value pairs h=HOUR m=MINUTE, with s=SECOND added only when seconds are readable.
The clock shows h=1 m=31
